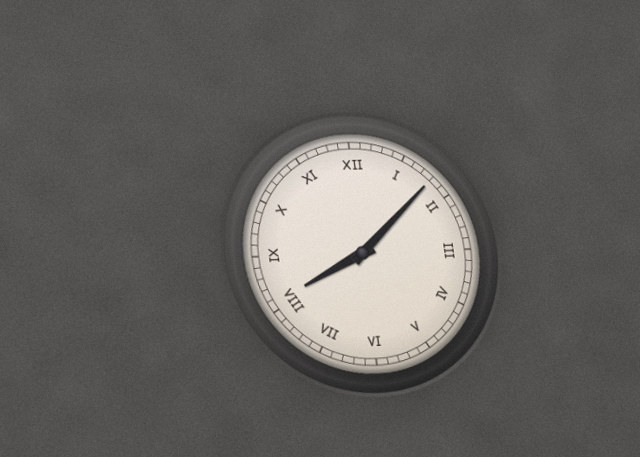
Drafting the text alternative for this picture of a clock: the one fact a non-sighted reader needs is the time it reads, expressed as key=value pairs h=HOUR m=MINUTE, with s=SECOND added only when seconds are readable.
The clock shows h=8 m=8
